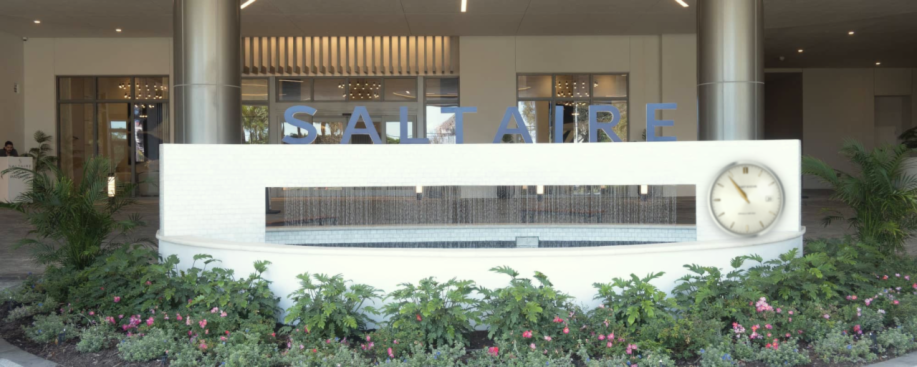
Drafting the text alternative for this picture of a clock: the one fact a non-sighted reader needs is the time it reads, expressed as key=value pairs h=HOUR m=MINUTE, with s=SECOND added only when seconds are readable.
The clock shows h=10 m=54
